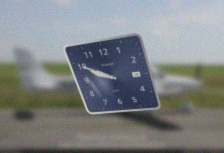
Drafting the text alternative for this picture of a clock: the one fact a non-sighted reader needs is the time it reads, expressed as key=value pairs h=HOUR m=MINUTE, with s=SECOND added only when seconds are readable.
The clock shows h=9 m=50
